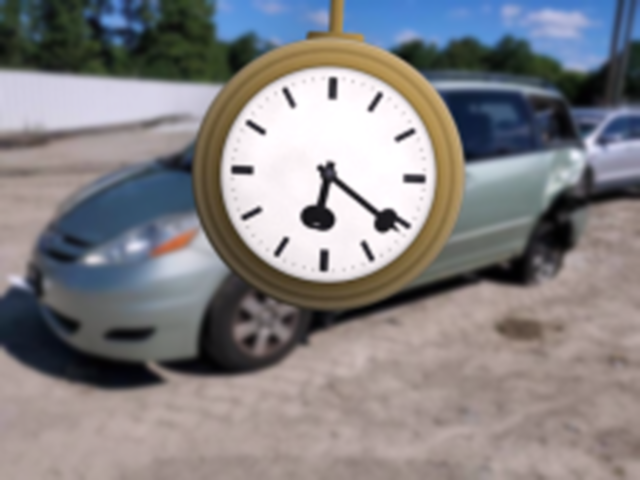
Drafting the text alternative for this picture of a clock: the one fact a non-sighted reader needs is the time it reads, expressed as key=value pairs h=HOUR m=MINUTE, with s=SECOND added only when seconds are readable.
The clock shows h=6 m=21
